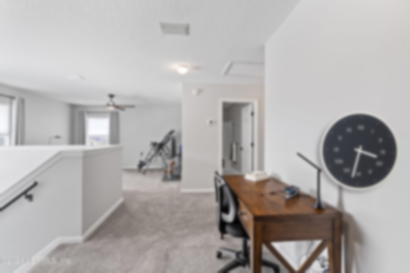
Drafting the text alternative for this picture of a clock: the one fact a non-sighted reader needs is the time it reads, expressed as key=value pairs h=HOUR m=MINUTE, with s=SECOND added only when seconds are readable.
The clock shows h=3 m=32
